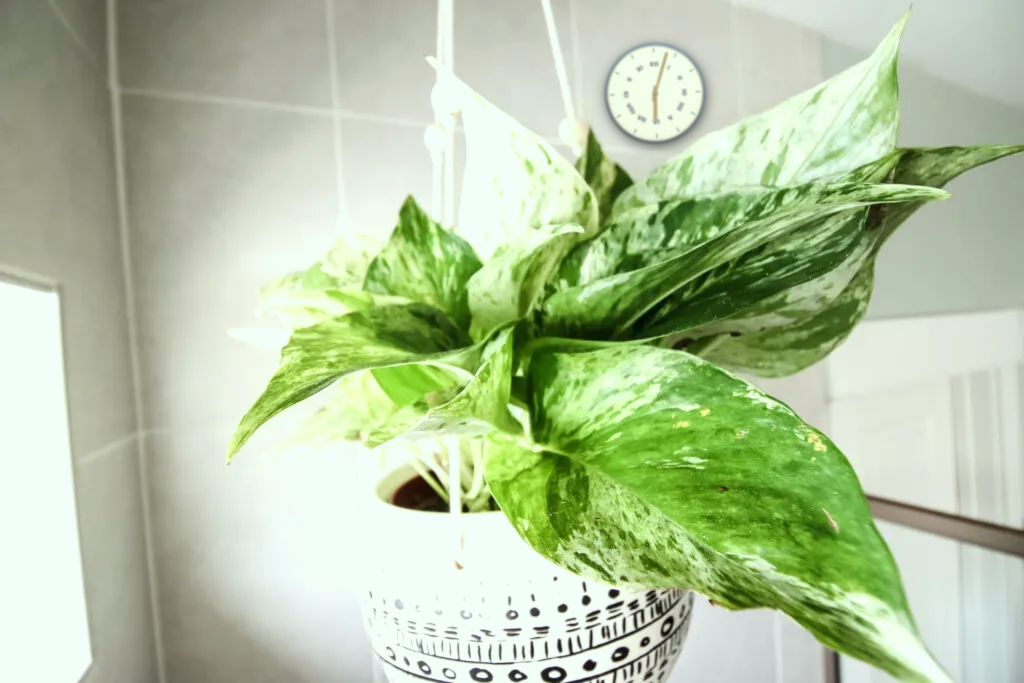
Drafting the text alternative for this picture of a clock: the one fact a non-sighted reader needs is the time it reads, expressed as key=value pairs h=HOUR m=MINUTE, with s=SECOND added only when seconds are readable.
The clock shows h=6 m=3
